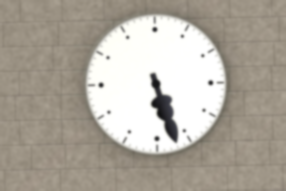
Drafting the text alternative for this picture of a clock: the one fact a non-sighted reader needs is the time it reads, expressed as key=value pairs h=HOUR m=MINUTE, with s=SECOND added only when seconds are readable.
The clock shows h=5 m=27
